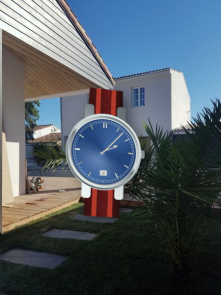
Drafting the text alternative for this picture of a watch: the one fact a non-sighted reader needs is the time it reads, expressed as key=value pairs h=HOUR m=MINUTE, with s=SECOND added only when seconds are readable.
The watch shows h=2 m=7
